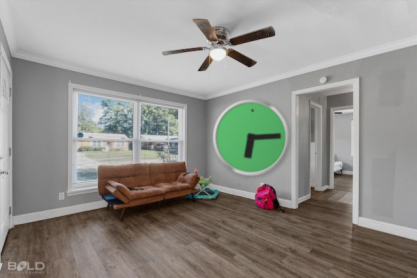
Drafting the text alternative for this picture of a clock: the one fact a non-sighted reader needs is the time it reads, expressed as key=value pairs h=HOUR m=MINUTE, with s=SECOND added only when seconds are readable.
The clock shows h=6 m=14
